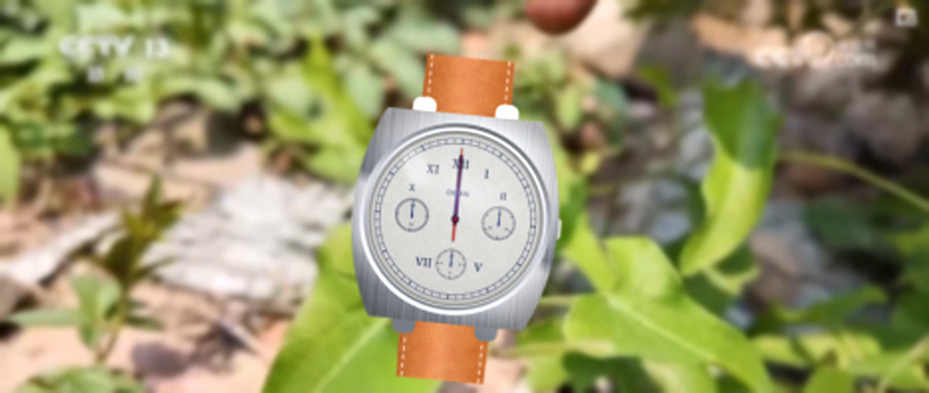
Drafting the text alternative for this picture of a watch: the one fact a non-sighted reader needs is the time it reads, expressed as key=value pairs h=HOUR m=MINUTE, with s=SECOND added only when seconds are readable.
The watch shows h=12 m=0
